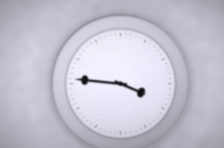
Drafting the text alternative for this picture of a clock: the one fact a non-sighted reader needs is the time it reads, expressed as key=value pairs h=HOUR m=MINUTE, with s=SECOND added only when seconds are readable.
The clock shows h=3 m=46
